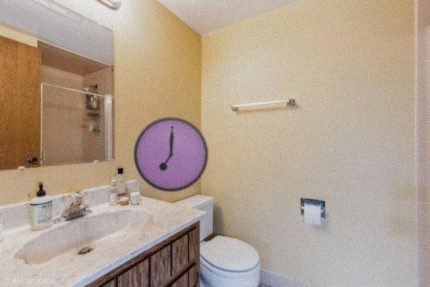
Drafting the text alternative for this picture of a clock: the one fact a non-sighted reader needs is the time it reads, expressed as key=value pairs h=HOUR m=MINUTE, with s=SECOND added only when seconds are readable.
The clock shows h=7 m=0
